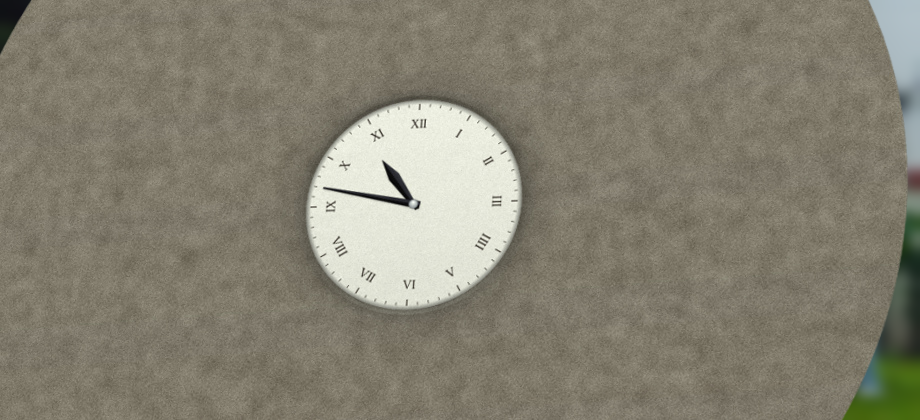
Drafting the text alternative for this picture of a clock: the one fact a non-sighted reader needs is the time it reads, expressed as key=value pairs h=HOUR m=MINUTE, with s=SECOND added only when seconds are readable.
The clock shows h=10 m=47
